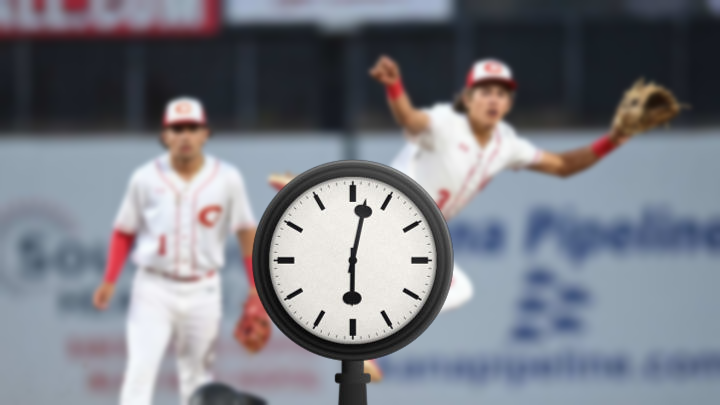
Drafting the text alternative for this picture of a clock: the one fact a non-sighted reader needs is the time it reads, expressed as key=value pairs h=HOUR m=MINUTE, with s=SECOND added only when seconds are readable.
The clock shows h=6 m=2
